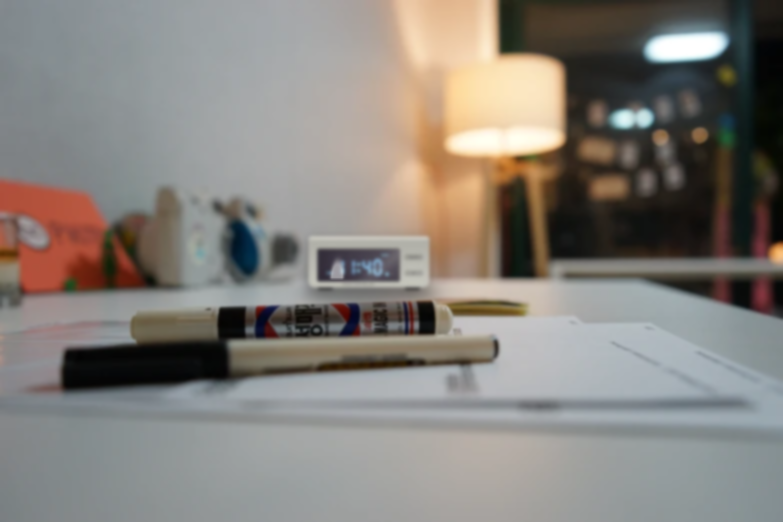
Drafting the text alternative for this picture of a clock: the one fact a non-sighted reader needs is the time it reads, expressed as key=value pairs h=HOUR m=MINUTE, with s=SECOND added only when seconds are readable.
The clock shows h=11 m=40
